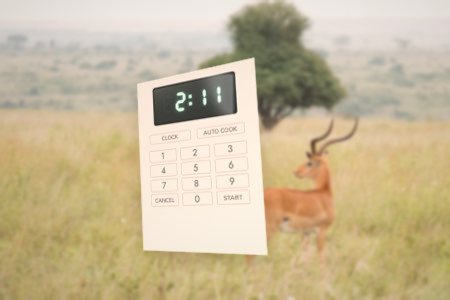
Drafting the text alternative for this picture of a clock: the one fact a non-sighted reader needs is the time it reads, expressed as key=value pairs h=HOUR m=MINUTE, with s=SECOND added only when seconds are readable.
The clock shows h=2 m=11
